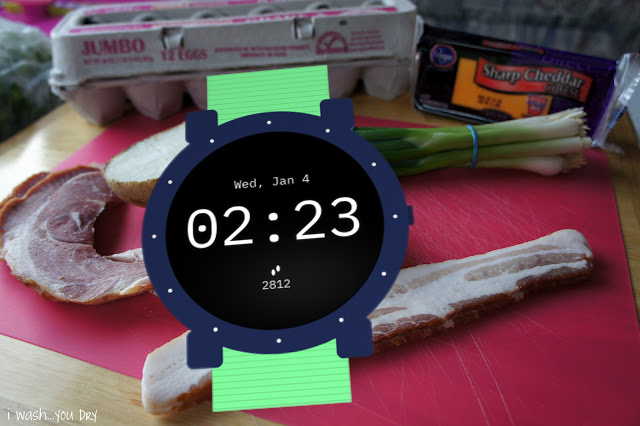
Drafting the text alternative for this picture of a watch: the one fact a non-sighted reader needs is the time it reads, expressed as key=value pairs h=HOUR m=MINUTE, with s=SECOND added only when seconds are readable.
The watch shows h=2 m=23
